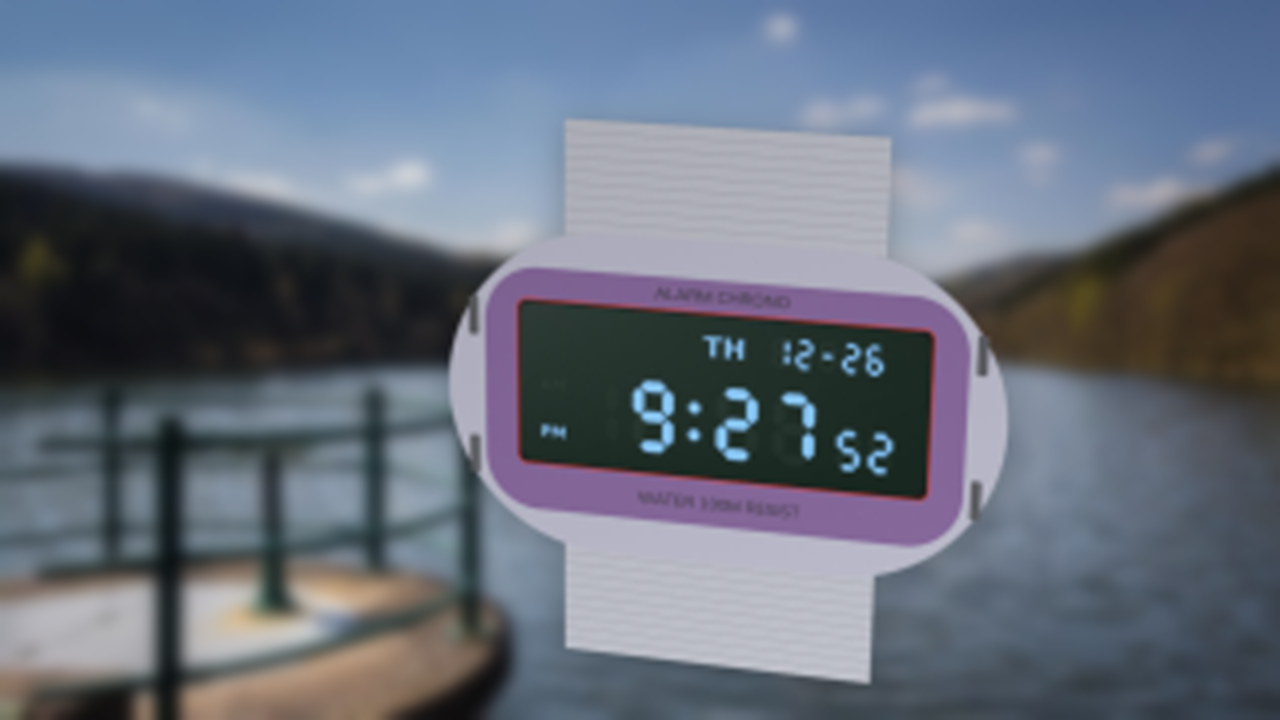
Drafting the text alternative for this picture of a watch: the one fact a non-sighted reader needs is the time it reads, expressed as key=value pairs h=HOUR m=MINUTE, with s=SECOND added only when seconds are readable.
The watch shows h=9 m=27 s=52
